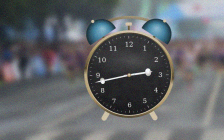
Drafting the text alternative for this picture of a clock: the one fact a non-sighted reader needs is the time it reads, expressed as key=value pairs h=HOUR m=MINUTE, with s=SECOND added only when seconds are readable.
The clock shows h=2 m=43
